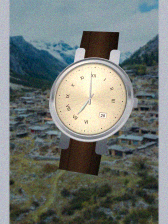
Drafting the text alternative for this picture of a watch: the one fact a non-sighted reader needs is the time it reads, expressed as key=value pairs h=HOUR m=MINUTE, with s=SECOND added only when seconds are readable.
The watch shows h=6 m=59
